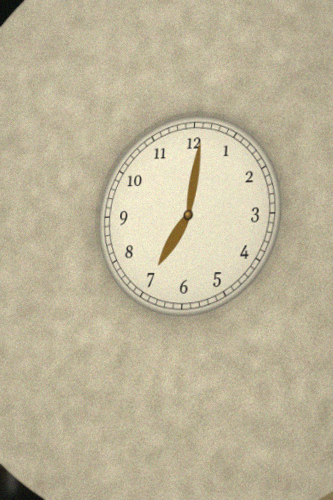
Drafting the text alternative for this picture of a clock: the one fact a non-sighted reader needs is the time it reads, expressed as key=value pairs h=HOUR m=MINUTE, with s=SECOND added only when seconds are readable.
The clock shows h=7 m=1
